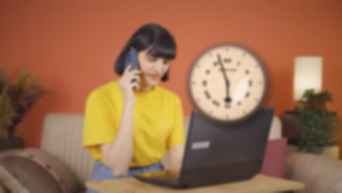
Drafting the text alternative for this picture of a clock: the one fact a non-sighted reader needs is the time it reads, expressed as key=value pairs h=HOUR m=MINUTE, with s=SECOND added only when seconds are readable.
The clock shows h=5 m=57
